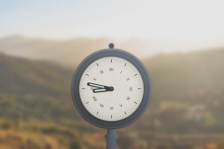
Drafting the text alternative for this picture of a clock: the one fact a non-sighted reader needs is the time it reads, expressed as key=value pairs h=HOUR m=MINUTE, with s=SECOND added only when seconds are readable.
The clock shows h=8 m=47
